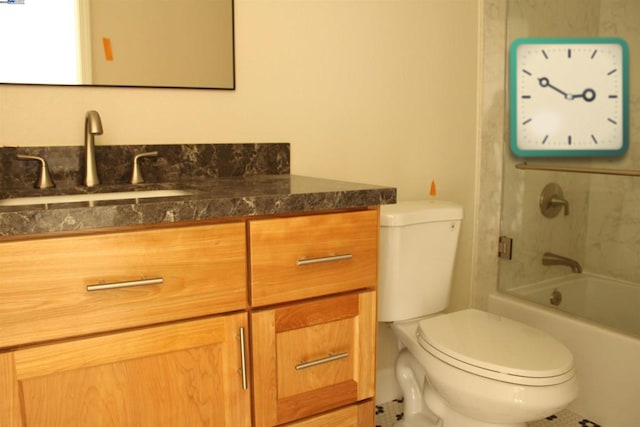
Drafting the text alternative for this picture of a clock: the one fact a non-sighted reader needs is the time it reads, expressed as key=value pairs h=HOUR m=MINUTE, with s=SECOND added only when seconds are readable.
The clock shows h=2 m=50
